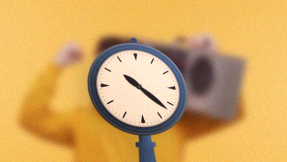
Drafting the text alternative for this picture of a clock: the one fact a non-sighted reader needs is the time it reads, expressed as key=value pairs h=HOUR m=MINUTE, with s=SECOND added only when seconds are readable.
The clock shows h=10 m=22
